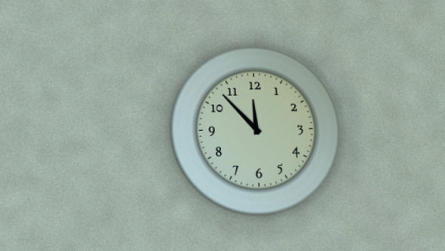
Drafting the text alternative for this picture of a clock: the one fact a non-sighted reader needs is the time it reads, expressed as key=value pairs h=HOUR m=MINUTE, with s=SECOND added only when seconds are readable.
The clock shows h=11 m=53
